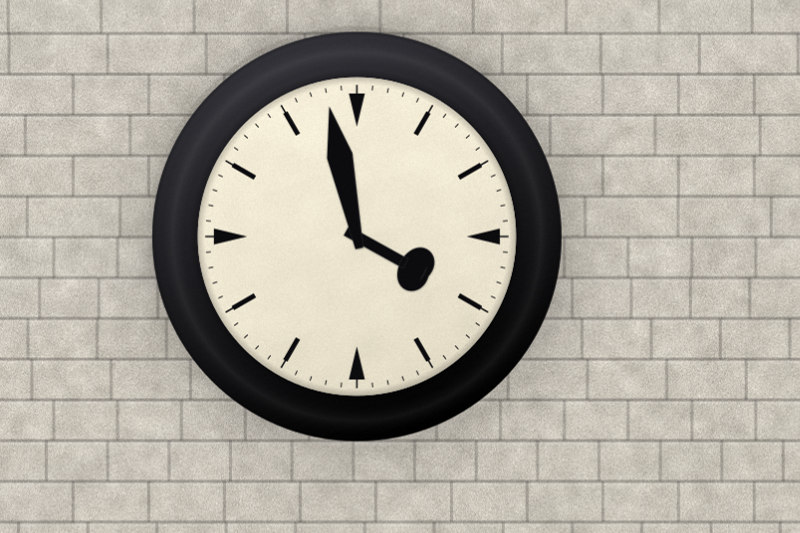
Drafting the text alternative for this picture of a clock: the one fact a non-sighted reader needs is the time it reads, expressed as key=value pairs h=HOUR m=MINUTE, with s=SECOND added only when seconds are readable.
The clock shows h=3 m=58
